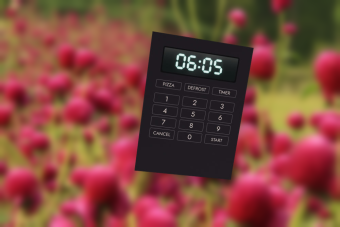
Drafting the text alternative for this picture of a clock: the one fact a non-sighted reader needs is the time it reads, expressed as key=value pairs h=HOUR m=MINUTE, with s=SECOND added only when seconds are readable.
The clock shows h=6 m=5
